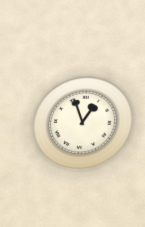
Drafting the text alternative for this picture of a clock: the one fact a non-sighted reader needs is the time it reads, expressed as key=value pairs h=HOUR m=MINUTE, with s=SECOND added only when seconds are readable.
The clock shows h=12 m=56
